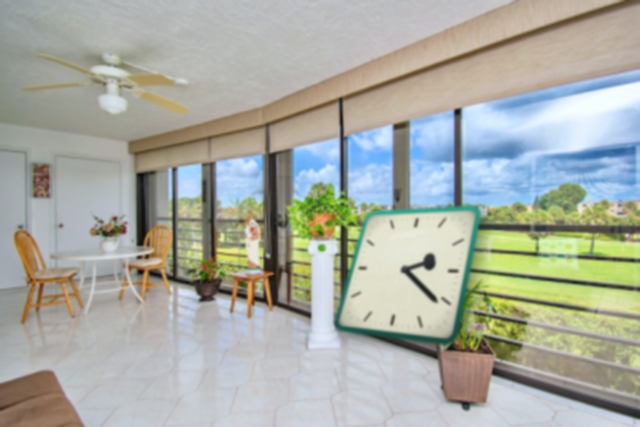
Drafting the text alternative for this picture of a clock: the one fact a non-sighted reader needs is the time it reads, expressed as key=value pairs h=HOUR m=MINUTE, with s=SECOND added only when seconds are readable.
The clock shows h=2 m=21
